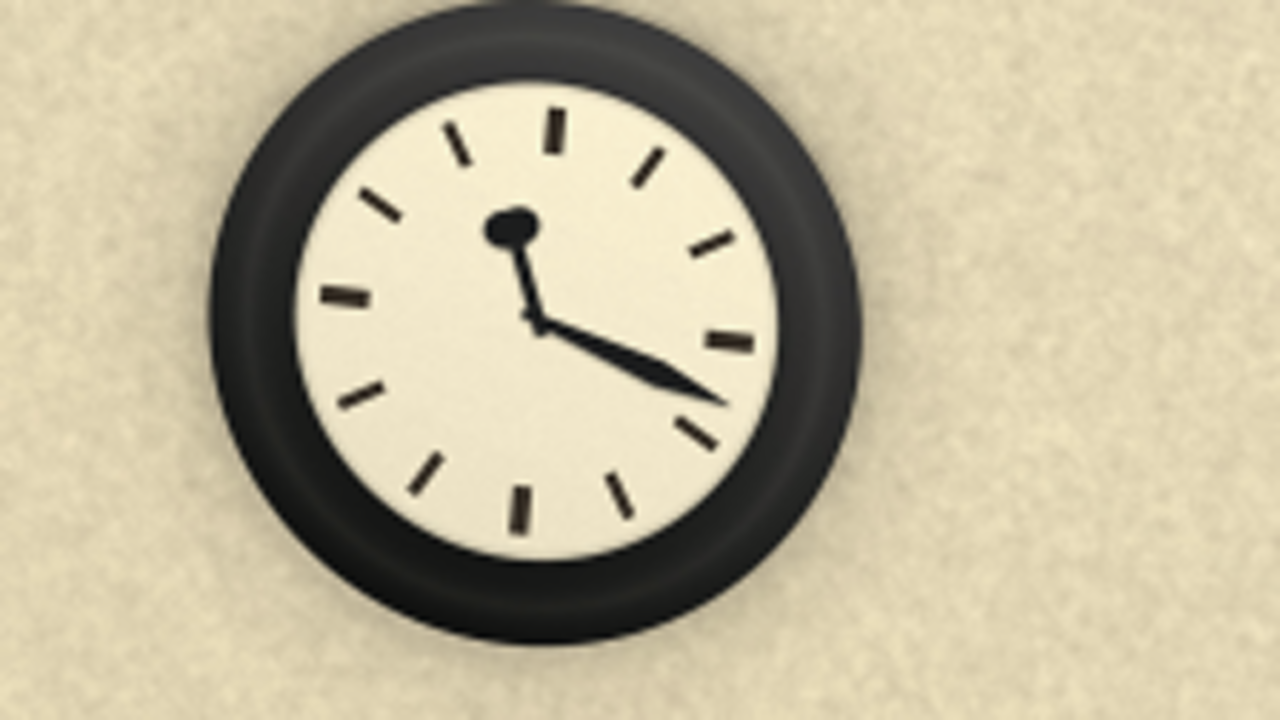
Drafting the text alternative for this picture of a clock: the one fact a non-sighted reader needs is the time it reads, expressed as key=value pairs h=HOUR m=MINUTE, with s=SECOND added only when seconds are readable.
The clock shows h=11 m=18
